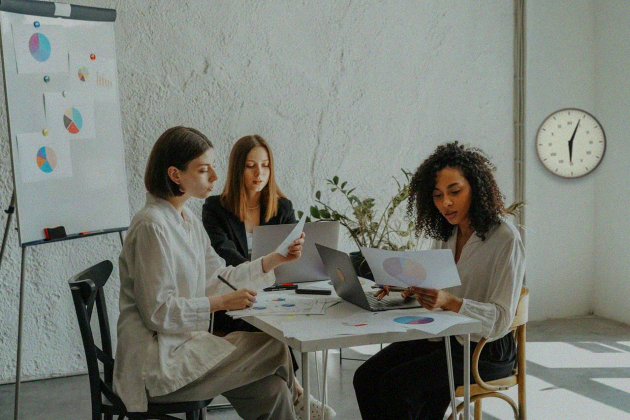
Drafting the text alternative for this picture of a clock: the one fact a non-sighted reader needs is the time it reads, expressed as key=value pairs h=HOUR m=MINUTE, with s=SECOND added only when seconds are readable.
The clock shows h=6 m=4
